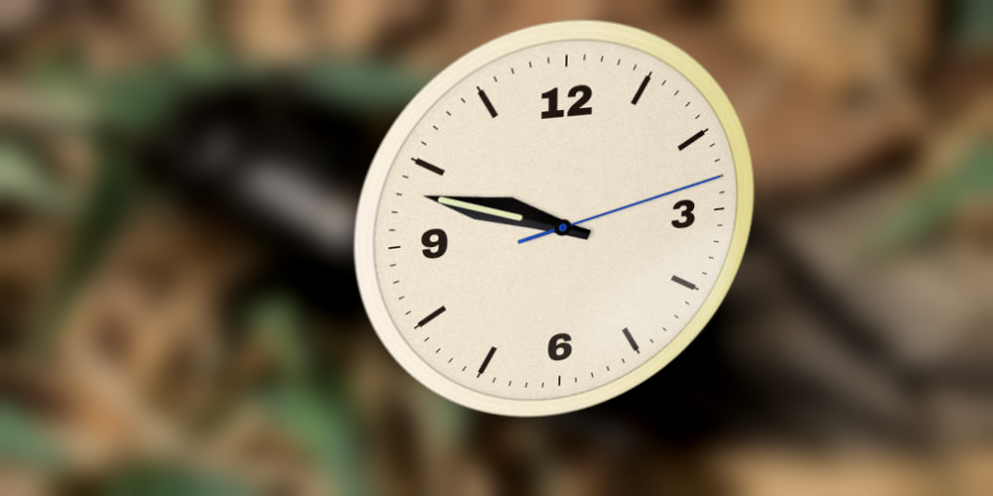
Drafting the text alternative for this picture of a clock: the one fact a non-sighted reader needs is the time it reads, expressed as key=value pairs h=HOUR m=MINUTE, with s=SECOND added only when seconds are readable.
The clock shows h=9 m=48 s=13
